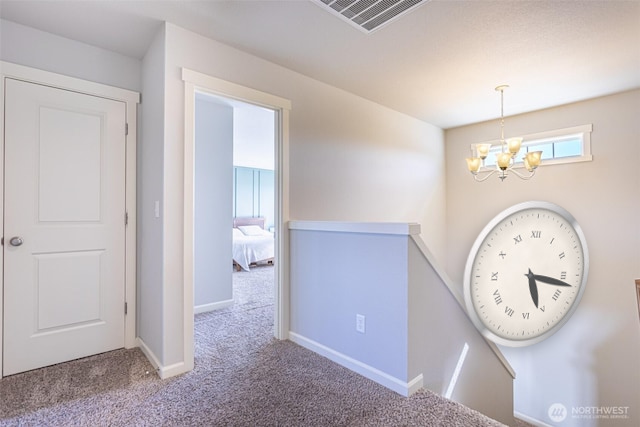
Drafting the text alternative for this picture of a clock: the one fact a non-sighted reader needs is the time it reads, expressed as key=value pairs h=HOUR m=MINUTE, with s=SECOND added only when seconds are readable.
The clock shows h=5 m=17
